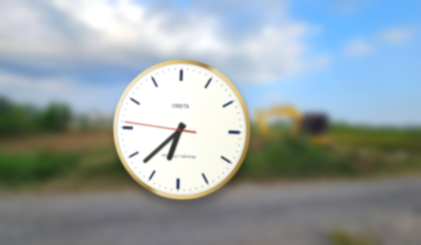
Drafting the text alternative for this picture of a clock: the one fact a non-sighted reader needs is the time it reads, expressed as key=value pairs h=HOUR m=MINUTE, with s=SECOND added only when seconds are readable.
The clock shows h=6 m=37 s=46
